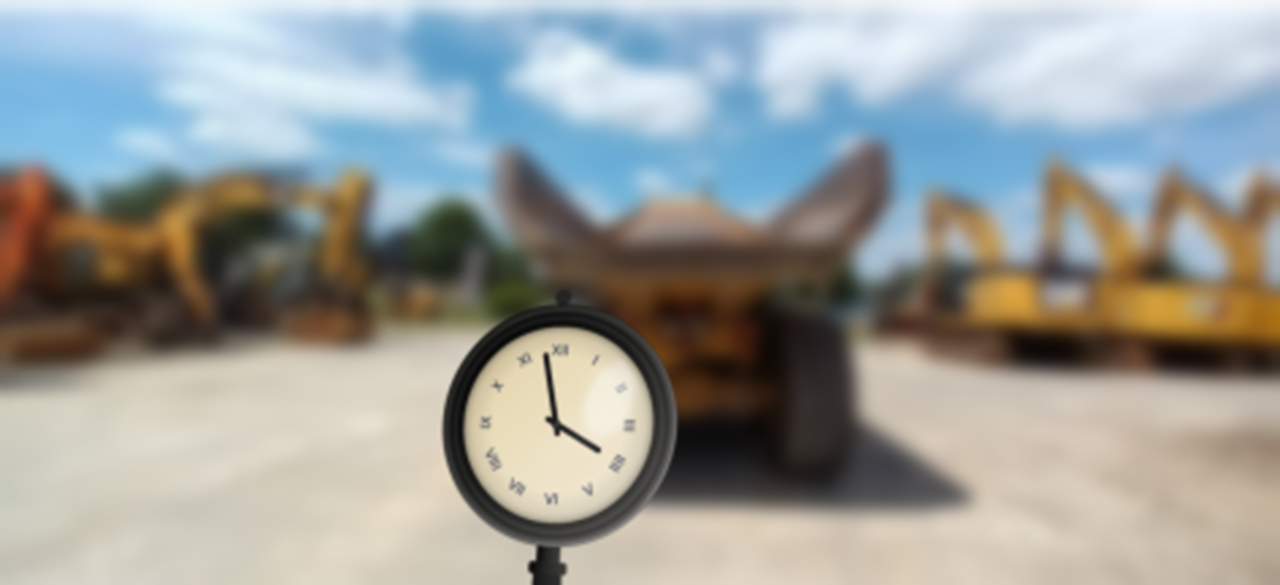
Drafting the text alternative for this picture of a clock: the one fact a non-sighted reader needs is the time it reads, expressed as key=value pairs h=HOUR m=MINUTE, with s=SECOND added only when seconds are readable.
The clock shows h=3 m=58
